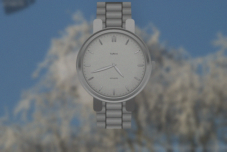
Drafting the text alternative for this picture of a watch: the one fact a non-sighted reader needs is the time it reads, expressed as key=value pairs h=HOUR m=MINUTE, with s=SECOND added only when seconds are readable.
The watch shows h=4 m=42
